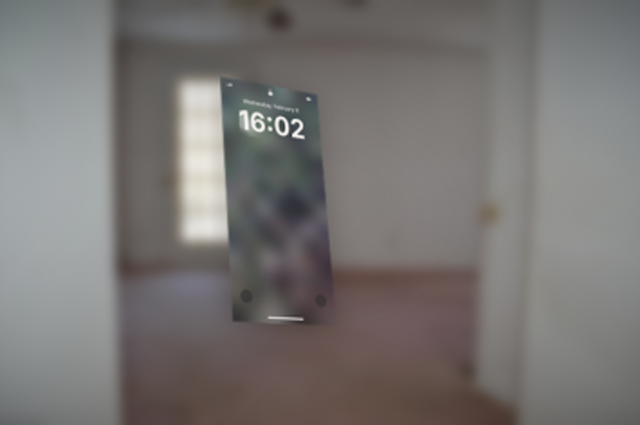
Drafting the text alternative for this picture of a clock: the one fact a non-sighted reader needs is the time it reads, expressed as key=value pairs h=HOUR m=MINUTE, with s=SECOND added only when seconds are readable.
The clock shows h=16 m=2
